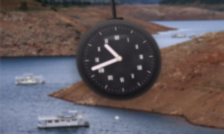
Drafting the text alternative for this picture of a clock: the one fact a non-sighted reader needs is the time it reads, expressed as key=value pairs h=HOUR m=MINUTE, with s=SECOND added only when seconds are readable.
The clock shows h=10 m=42
